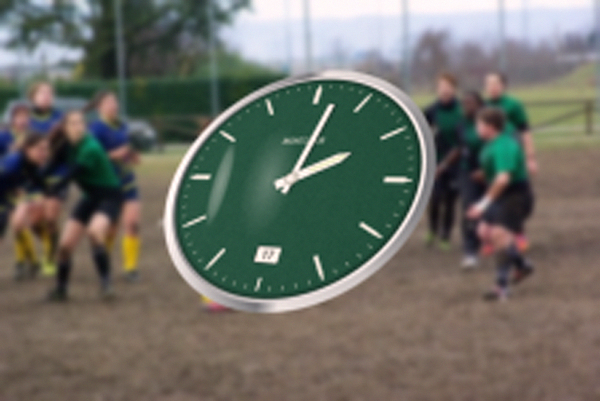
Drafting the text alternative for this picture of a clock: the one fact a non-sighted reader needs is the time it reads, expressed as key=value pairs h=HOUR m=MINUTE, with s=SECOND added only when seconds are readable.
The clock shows h=2 m=2
